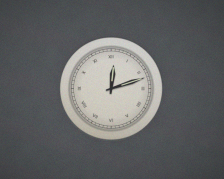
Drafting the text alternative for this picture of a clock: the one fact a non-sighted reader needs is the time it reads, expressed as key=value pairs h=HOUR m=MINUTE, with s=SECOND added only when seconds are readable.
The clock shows h=12 m=12
